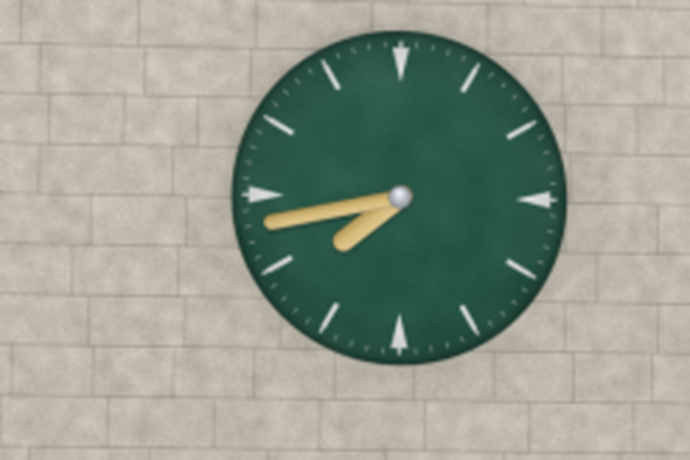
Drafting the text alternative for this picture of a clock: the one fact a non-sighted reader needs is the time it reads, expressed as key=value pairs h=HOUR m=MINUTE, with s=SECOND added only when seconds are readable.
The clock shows h=7 m=43
